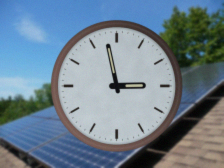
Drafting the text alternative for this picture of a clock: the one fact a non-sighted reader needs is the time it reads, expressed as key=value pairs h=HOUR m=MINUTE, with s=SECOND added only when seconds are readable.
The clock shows h=2 m=58
